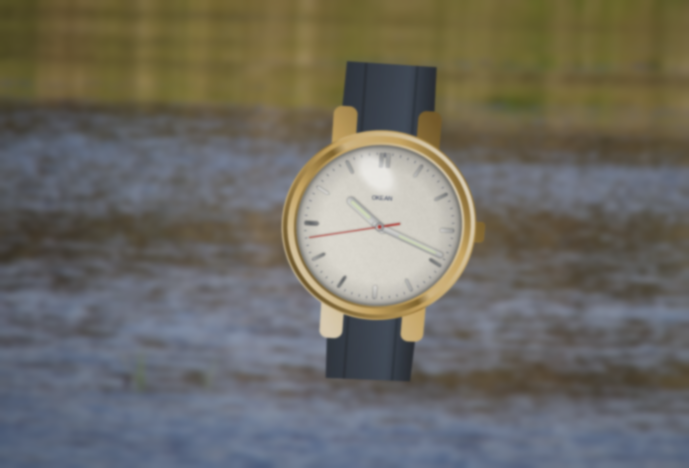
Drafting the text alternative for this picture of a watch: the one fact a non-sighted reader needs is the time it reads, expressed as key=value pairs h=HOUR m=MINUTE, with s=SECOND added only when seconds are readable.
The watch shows h=10 m=18 s=43
